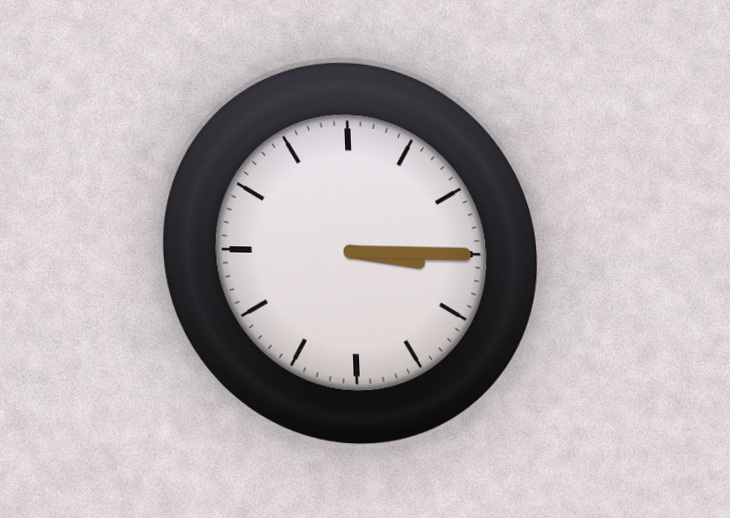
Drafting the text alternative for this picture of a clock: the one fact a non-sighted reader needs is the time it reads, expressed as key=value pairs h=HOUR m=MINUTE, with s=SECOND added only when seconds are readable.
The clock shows h=3 m=15
